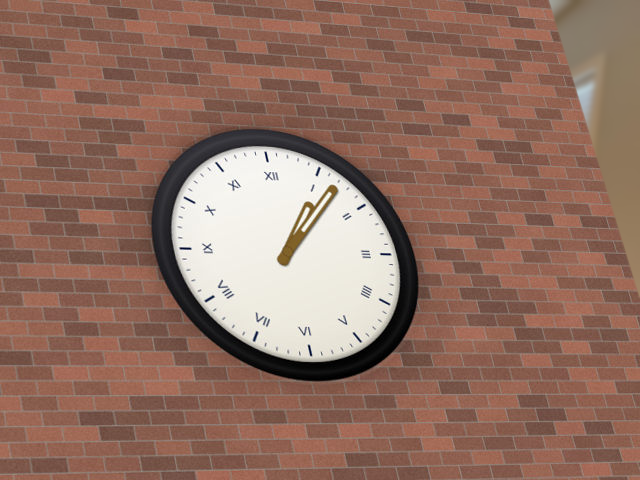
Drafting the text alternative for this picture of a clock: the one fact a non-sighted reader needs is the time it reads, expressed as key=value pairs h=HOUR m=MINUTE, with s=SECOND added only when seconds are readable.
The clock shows h=1 m=7
